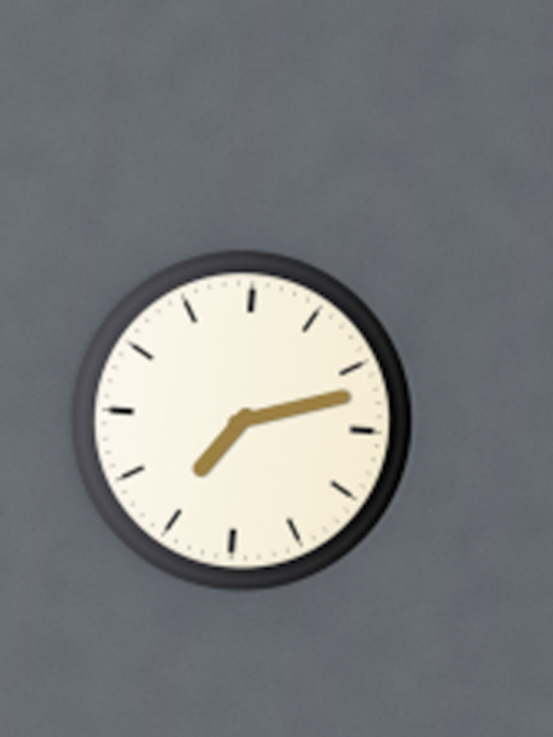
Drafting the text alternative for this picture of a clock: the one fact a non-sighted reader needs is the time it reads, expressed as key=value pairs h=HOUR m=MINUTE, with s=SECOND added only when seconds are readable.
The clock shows h=7 m=12
